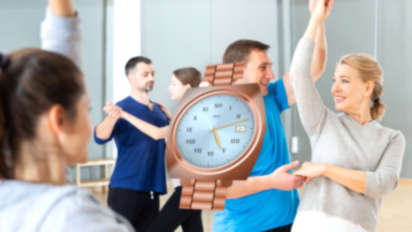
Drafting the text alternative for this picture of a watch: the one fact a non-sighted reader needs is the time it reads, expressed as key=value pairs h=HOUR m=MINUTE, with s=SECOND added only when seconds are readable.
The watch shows h=5 m=12
